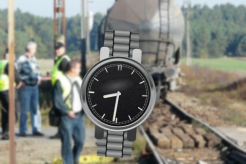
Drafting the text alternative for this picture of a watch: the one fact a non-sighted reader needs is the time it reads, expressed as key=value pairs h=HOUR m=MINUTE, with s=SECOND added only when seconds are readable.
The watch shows h=8 m=31
